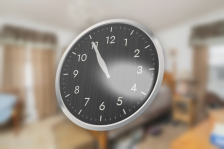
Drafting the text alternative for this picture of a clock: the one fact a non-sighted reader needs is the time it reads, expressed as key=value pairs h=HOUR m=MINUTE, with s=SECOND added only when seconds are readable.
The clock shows h=10 m=55
